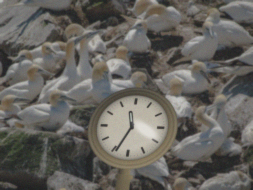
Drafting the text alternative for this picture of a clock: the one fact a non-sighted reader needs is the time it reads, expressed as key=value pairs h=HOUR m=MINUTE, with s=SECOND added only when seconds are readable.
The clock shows h=11 m=34
